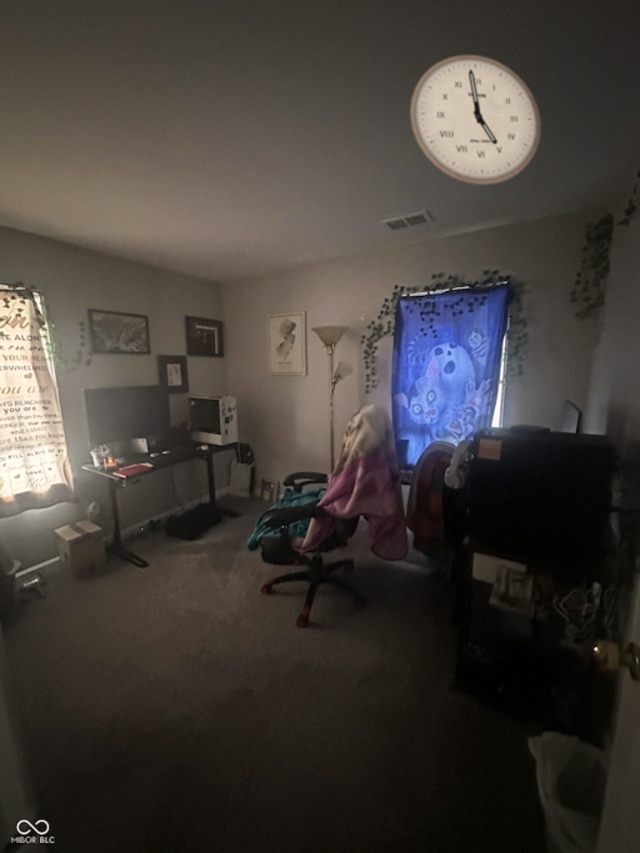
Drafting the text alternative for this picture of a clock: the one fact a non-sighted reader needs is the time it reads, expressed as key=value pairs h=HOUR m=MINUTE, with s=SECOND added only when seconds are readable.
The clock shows h=4 m=59
